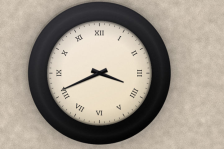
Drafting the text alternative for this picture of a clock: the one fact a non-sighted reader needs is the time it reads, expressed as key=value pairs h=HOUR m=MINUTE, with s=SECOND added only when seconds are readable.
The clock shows h=3 m=41
